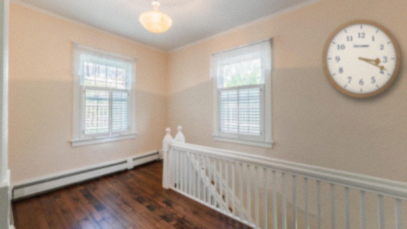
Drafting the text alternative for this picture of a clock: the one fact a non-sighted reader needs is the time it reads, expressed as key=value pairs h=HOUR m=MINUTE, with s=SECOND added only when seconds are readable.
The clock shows h=3 m=19
